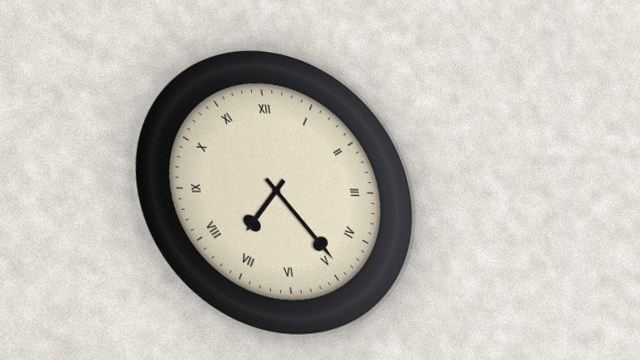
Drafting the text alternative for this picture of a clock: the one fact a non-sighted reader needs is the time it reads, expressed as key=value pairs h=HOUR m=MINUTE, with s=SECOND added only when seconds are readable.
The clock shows h=7 m=24
